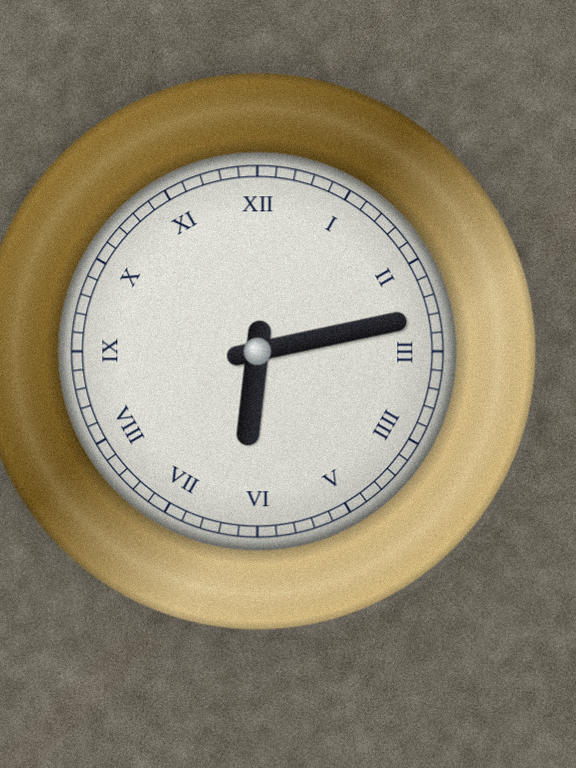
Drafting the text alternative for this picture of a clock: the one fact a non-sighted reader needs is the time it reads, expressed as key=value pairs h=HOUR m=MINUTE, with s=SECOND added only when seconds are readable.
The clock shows h=6 m=13
